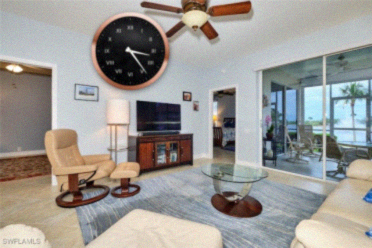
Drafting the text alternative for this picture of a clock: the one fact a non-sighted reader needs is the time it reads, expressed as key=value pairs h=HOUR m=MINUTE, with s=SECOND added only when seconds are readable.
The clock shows h=3 m=24
